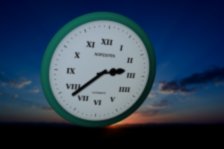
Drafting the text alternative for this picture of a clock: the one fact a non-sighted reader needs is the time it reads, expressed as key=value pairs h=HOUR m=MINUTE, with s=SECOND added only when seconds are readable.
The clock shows h=2 m=38
